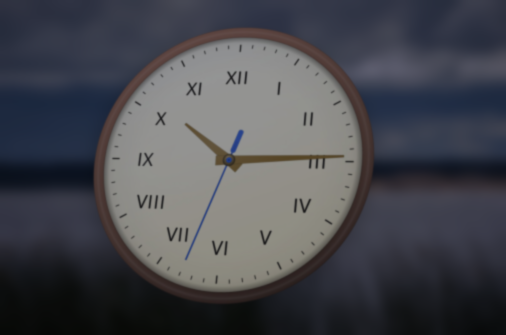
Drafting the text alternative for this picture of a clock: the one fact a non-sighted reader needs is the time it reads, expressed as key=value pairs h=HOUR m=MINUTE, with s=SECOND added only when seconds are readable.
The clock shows h=10 m=14 s=33
